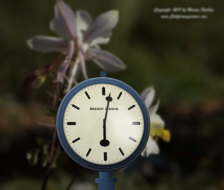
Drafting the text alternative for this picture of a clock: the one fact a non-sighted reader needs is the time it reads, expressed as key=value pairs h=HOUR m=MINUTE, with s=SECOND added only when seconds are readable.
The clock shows h=6 m=2
